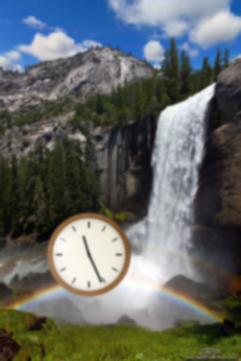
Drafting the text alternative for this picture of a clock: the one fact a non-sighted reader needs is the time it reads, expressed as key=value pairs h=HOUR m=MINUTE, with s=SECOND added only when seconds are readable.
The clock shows h=11 m=26
